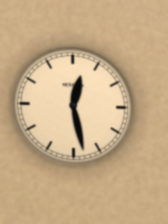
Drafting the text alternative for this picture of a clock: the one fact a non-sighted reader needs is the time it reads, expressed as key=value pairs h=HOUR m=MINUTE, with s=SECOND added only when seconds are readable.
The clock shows h=12 m=28
